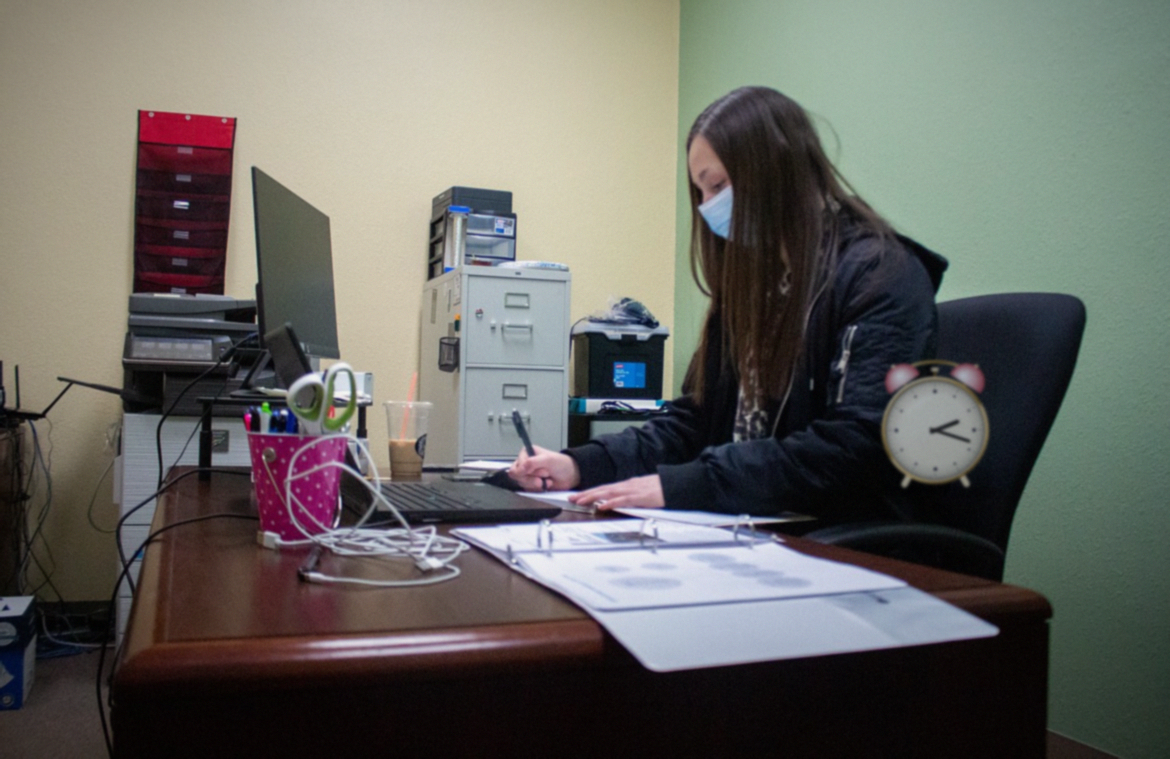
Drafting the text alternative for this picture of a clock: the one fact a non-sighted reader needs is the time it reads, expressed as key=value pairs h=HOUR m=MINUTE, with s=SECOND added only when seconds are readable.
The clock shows h=2 m=18
